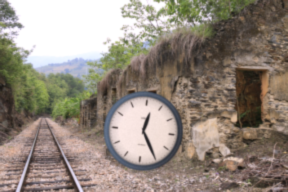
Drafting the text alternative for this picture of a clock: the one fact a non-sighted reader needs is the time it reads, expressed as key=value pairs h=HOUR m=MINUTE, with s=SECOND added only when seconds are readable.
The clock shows h=12 m=25
